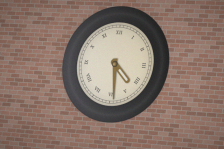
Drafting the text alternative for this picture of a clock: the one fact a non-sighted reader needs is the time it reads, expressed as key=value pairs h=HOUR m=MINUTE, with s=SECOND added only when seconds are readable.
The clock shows h=4 m=29
